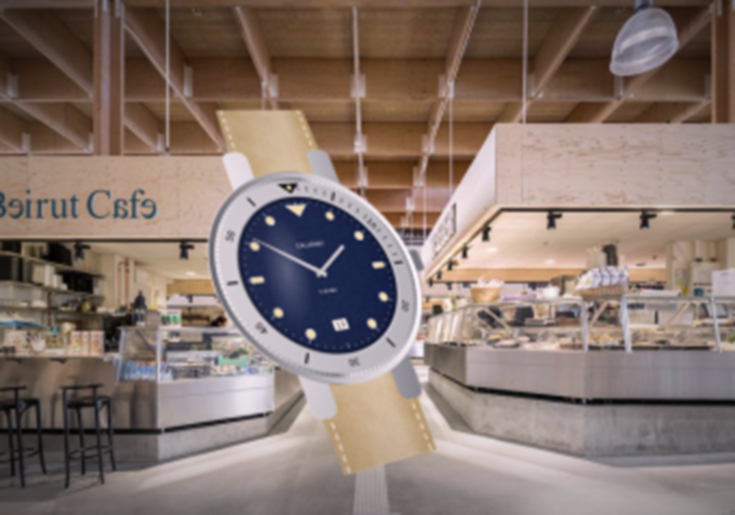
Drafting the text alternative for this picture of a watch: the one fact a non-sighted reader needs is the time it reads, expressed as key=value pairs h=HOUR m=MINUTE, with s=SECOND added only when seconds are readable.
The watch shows h=1 m=51
